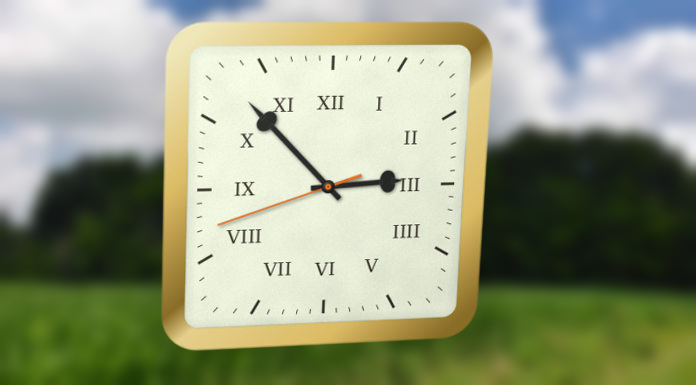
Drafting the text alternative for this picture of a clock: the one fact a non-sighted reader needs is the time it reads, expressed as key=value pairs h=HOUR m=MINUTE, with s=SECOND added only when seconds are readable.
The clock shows h=2 m=52 s=42
